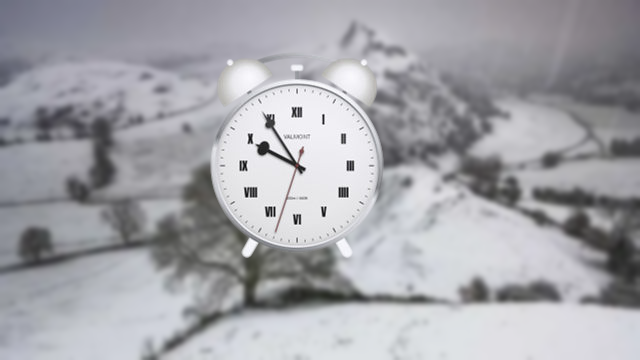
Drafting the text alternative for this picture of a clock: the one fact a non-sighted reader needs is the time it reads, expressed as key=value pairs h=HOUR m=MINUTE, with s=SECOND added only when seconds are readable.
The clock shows h=9 m=54 s=33
